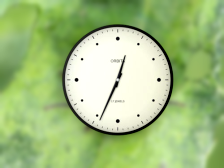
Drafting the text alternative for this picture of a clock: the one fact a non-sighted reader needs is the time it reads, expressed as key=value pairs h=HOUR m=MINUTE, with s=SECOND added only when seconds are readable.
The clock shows h=12 m=34
